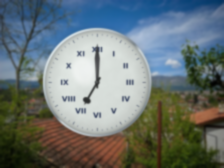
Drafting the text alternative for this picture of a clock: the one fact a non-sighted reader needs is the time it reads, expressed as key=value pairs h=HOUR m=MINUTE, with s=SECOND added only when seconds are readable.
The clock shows h=7 m=0
